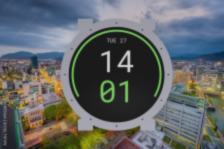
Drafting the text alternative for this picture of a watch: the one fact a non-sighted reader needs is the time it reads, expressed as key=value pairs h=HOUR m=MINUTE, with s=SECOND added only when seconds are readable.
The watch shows h=14 m=1
